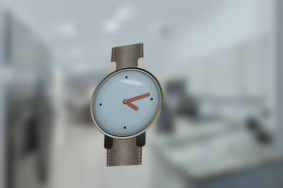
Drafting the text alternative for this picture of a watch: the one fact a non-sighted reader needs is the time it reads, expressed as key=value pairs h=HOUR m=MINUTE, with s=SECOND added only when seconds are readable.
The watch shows h=4 m=13
